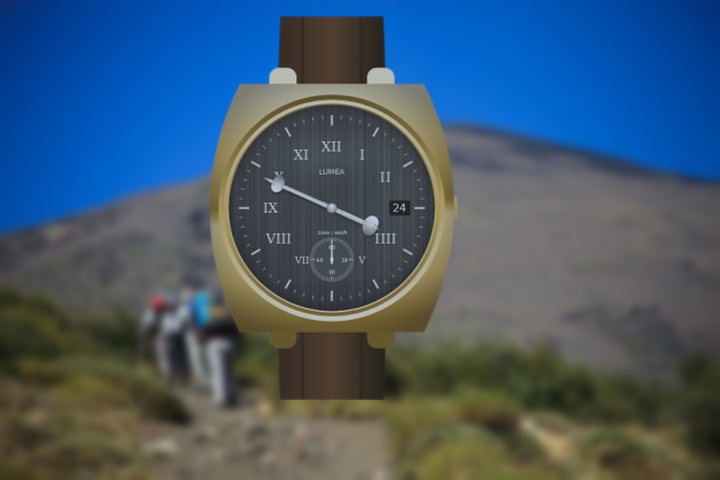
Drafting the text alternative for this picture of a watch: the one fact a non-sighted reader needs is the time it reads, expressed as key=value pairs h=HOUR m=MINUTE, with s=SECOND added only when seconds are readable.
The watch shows h=3 m=49
